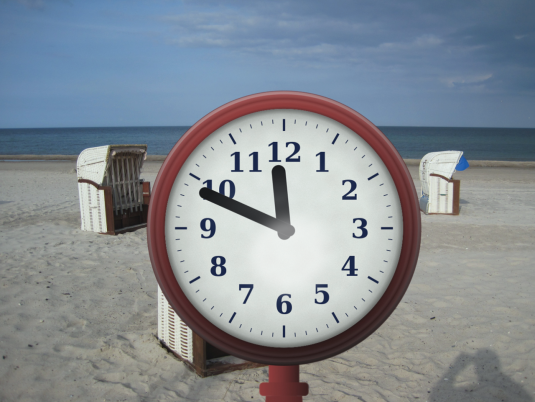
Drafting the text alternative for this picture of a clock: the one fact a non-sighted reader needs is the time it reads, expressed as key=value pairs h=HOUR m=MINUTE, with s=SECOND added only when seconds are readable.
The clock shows h=11 m=49
